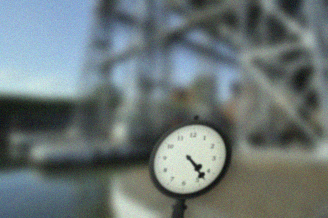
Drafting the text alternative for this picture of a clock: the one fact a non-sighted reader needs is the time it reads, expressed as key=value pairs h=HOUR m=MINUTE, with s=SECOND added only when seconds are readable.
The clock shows h=4 m=23
